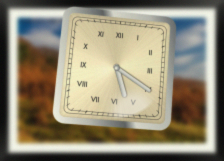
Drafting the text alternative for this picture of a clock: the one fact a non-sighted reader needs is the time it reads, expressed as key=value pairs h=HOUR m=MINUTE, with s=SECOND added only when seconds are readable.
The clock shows h=5 m=20
